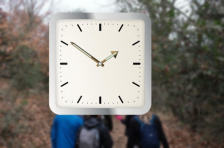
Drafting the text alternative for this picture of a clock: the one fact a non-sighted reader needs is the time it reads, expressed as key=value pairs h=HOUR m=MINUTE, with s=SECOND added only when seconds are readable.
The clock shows h=1 m=51
